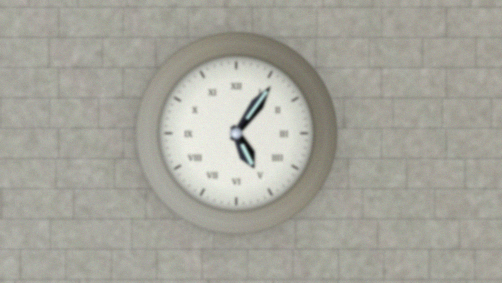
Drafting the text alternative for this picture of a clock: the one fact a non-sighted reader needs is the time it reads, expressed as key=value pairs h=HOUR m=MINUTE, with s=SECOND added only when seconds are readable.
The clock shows h=5 m=6
